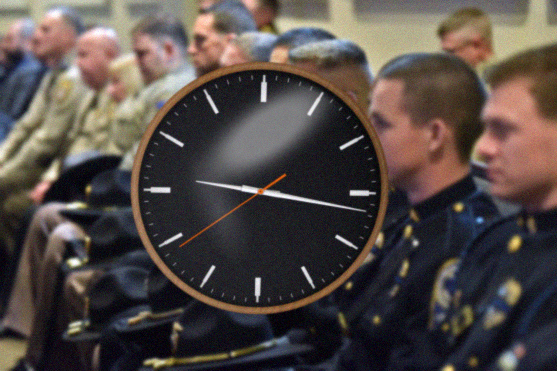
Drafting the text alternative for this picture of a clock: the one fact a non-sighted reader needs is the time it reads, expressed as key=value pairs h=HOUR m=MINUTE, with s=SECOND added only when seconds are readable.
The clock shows h=9 m=16 s=39
